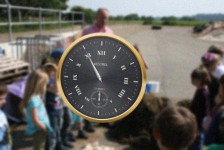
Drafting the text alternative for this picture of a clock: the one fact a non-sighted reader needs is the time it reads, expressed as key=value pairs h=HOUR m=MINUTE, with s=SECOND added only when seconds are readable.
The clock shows h=10 m=55
